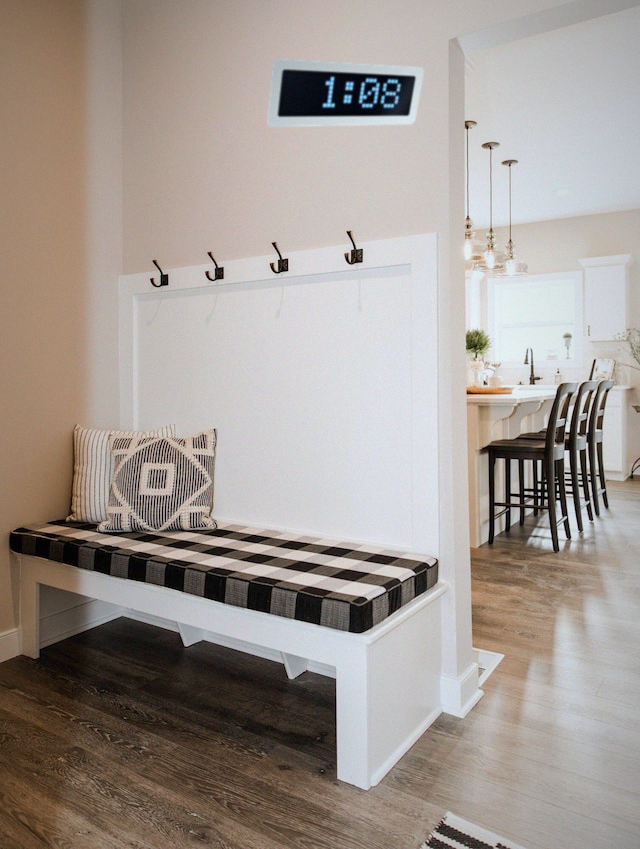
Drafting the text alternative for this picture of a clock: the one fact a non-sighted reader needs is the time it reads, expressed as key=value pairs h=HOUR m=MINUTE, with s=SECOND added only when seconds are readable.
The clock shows h=1 m=8
